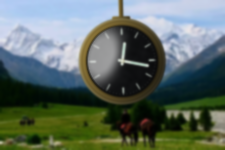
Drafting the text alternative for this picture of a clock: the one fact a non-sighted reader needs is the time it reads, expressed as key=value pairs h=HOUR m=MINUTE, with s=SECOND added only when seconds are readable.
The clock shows h=12 m=17
